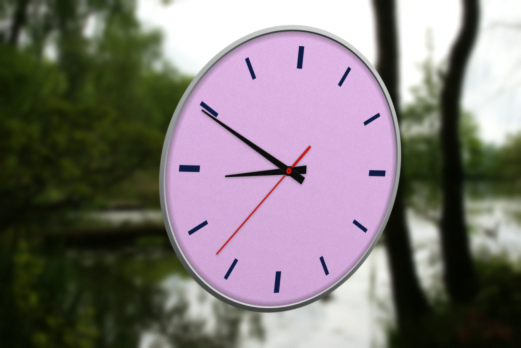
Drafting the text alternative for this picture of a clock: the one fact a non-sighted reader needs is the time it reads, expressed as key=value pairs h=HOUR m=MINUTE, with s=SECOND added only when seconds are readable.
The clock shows h=8 m=49 s=37
